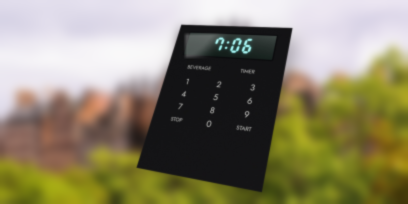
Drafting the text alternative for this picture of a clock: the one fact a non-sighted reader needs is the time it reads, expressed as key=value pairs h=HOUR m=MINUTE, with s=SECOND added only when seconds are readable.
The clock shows h=7 m=6
